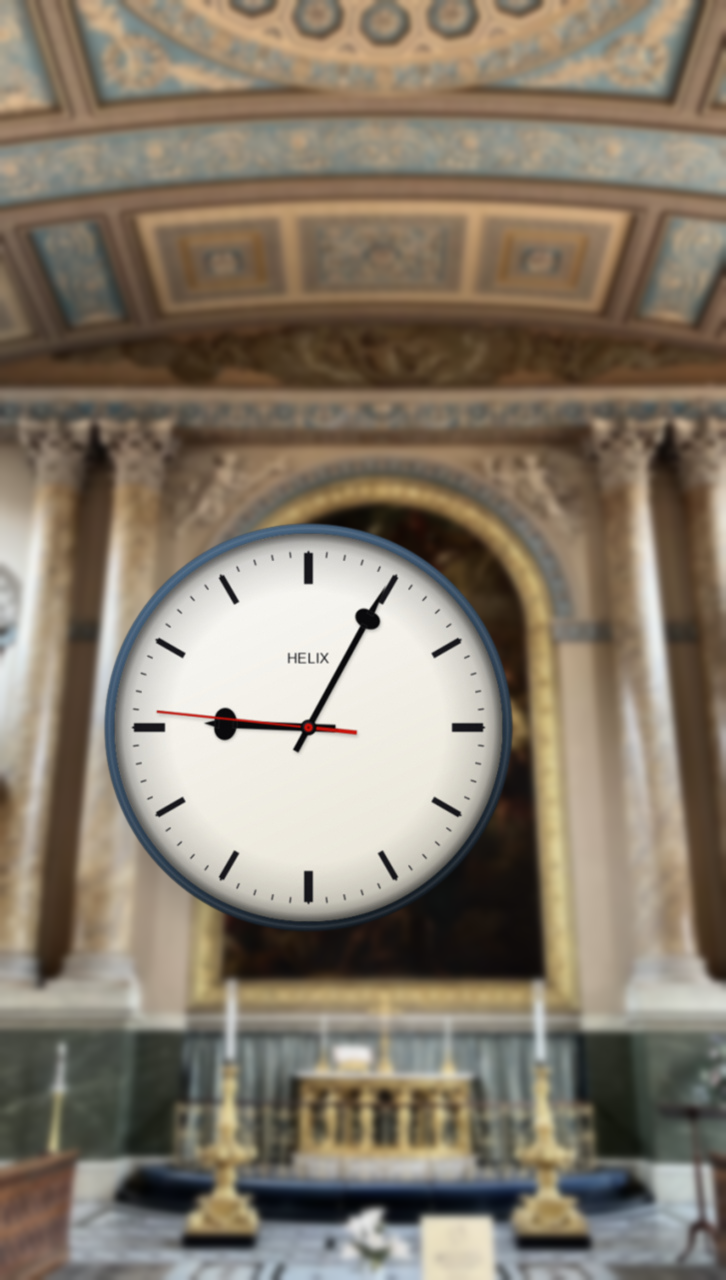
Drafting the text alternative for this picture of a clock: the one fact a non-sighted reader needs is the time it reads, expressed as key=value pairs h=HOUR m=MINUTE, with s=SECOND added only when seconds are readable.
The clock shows h=9 m=4 s=46
